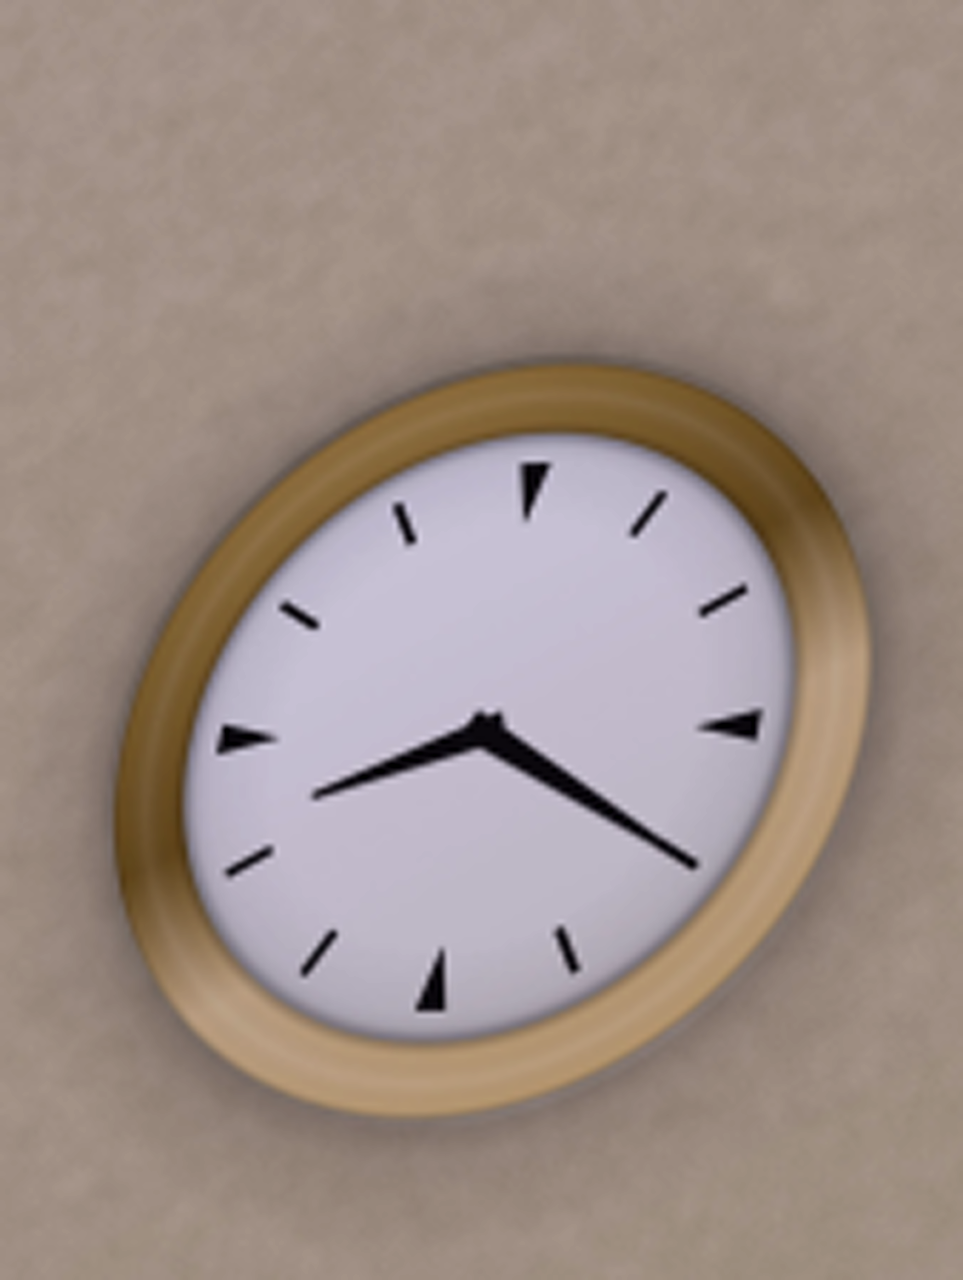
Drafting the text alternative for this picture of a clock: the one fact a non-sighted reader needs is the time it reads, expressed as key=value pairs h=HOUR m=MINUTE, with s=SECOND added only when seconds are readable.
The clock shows h=8 m=20
